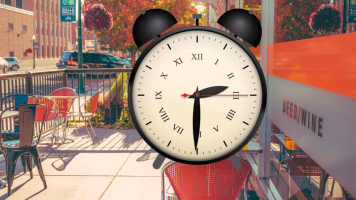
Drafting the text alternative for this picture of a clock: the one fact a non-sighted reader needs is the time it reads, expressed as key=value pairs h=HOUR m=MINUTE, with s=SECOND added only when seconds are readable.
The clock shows h=2 m=30 s=15
